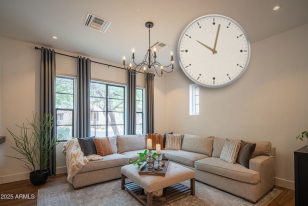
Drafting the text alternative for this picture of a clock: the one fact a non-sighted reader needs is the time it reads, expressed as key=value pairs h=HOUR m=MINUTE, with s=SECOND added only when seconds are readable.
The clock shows h=10 m=2
